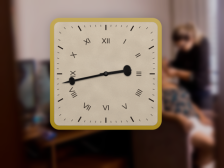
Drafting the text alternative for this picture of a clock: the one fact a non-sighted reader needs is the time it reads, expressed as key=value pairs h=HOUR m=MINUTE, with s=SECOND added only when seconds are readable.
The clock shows h=2 m=43
